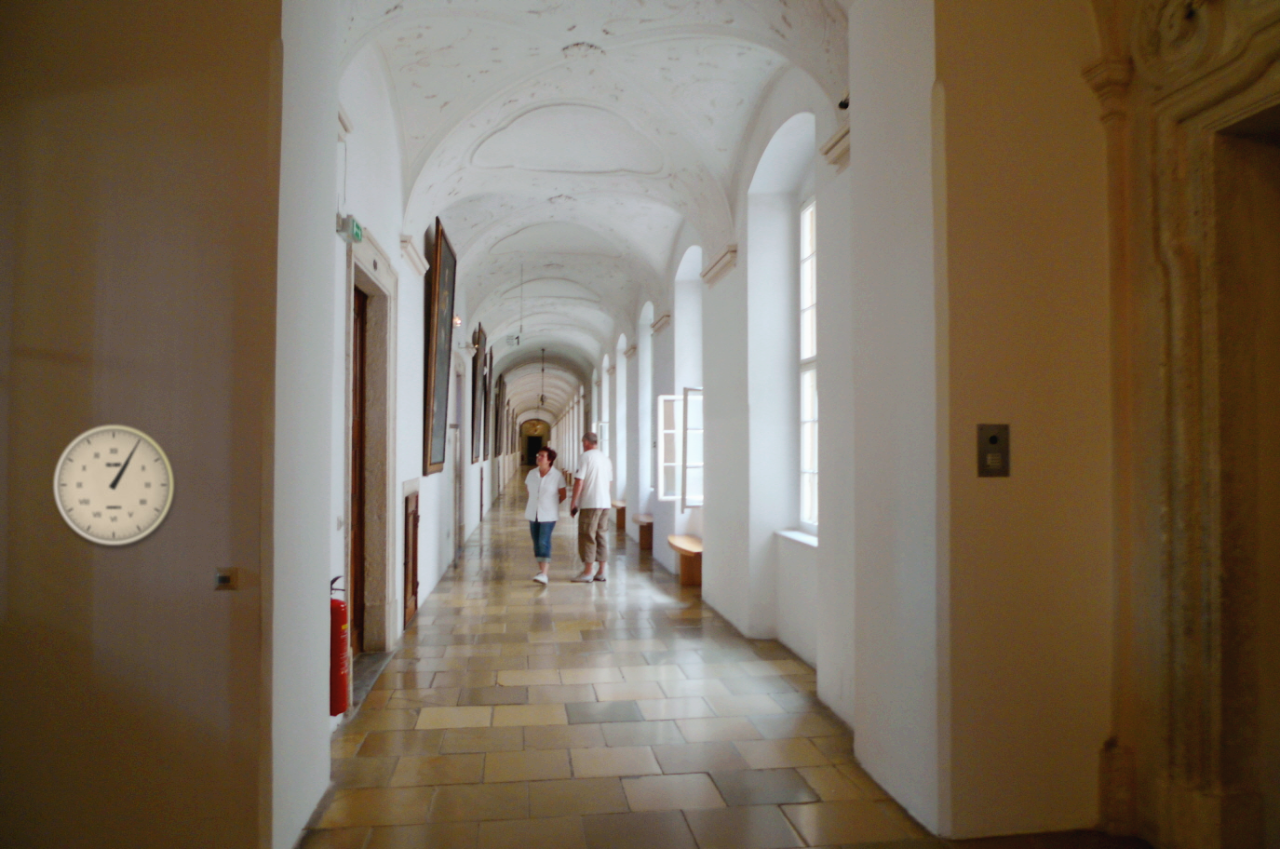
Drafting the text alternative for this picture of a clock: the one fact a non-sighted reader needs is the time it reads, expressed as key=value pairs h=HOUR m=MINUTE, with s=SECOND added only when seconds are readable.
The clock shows h=1 m=5
